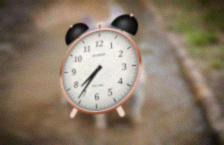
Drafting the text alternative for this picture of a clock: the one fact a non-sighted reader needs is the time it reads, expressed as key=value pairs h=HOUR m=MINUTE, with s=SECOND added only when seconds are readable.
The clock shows h=7 m=36
